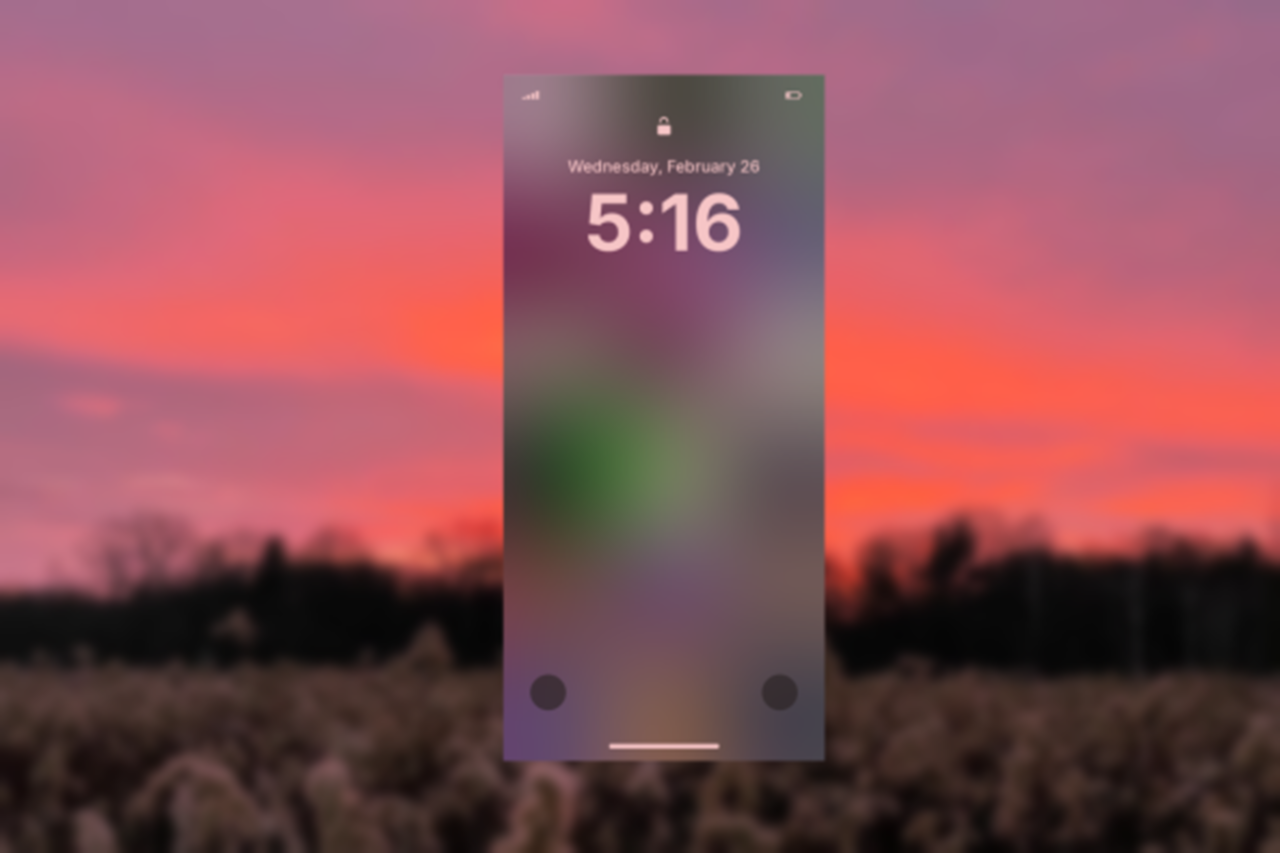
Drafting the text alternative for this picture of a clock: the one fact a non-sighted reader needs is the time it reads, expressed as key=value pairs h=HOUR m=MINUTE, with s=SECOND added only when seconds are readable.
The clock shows h=5 m=16
